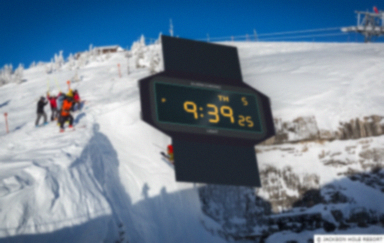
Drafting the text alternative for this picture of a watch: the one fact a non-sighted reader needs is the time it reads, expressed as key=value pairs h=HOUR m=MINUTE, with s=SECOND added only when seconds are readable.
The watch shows h=9 m=39
